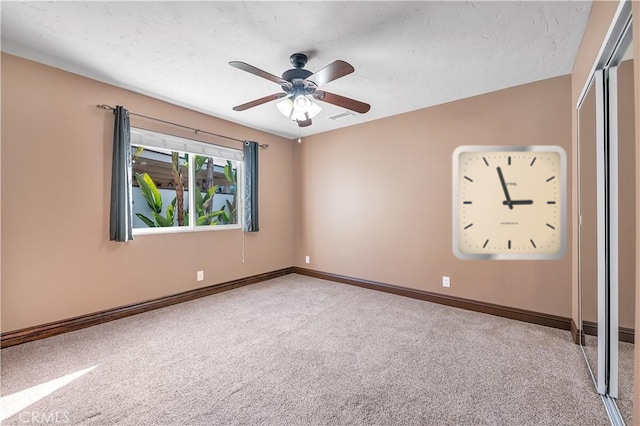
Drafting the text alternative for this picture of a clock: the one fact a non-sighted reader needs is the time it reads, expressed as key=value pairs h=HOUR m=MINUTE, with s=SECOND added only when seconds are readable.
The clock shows h=2 m=57
